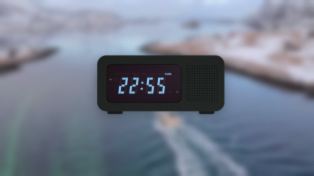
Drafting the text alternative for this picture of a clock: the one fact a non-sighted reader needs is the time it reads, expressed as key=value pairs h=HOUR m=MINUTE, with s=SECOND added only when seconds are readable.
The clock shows h=22 m=55
